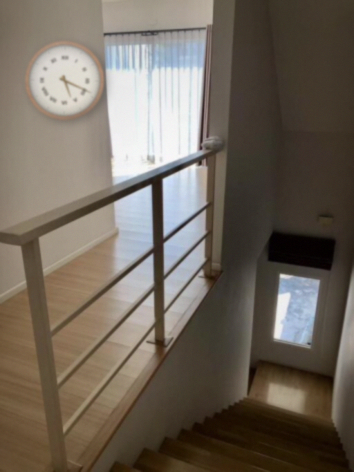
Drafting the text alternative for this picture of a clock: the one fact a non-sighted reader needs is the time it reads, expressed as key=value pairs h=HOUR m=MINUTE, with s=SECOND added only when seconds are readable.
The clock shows h=5 m=19
